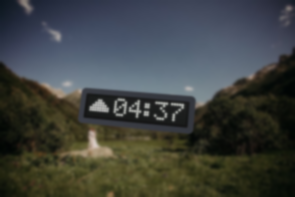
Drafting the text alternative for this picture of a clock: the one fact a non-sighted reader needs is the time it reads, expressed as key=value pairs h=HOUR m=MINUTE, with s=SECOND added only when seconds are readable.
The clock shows h=4 m=37
